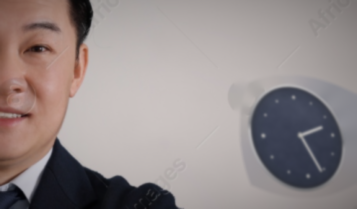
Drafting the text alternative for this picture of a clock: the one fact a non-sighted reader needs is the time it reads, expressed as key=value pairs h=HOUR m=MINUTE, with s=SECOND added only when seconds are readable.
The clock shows h=2 m=26
